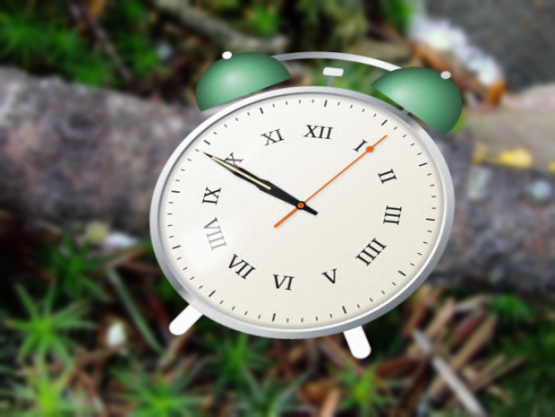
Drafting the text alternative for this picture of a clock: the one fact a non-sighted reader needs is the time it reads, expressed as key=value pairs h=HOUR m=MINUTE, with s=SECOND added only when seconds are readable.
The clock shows h=9 m=49 s=6
